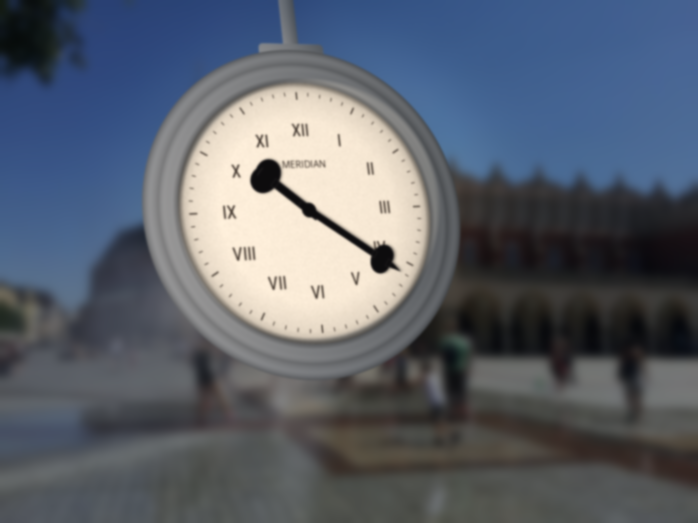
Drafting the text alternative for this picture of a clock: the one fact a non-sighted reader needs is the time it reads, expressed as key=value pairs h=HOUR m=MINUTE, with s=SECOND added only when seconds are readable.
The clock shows h=10 m=21
